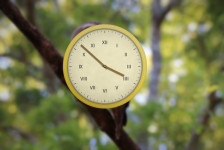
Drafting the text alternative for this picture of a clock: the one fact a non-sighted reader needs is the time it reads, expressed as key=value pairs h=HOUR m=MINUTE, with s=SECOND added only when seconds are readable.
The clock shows h=3 m=52
